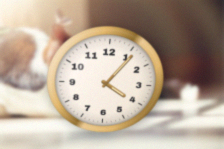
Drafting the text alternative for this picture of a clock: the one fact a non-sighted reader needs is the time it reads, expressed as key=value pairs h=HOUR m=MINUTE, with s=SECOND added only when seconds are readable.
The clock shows h=4 m=6
